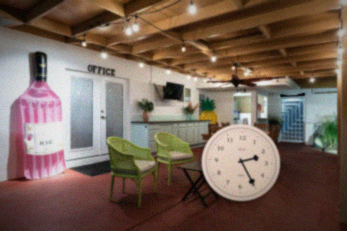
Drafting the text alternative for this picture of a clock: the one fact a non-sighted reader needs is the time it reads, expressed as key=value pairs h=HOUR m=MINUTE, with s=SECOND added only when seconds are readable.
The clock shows h=2 m=25
